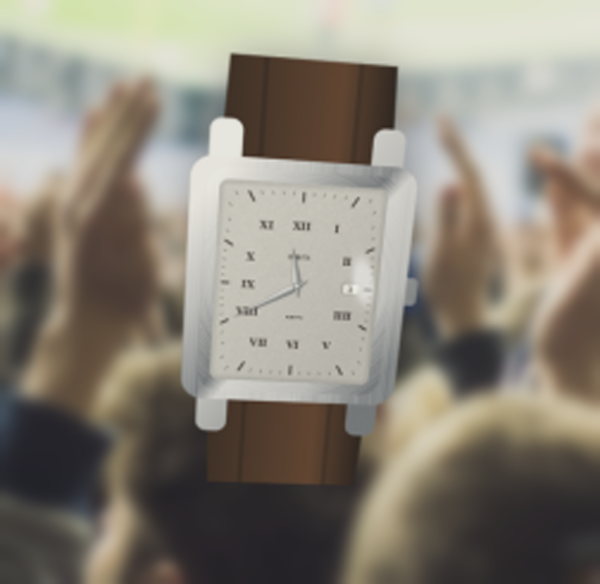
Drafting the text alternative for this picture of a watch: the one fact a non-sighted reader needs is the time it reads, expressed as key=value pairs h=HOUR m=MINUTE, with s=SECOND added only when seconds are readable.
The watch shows h=11 m=40
